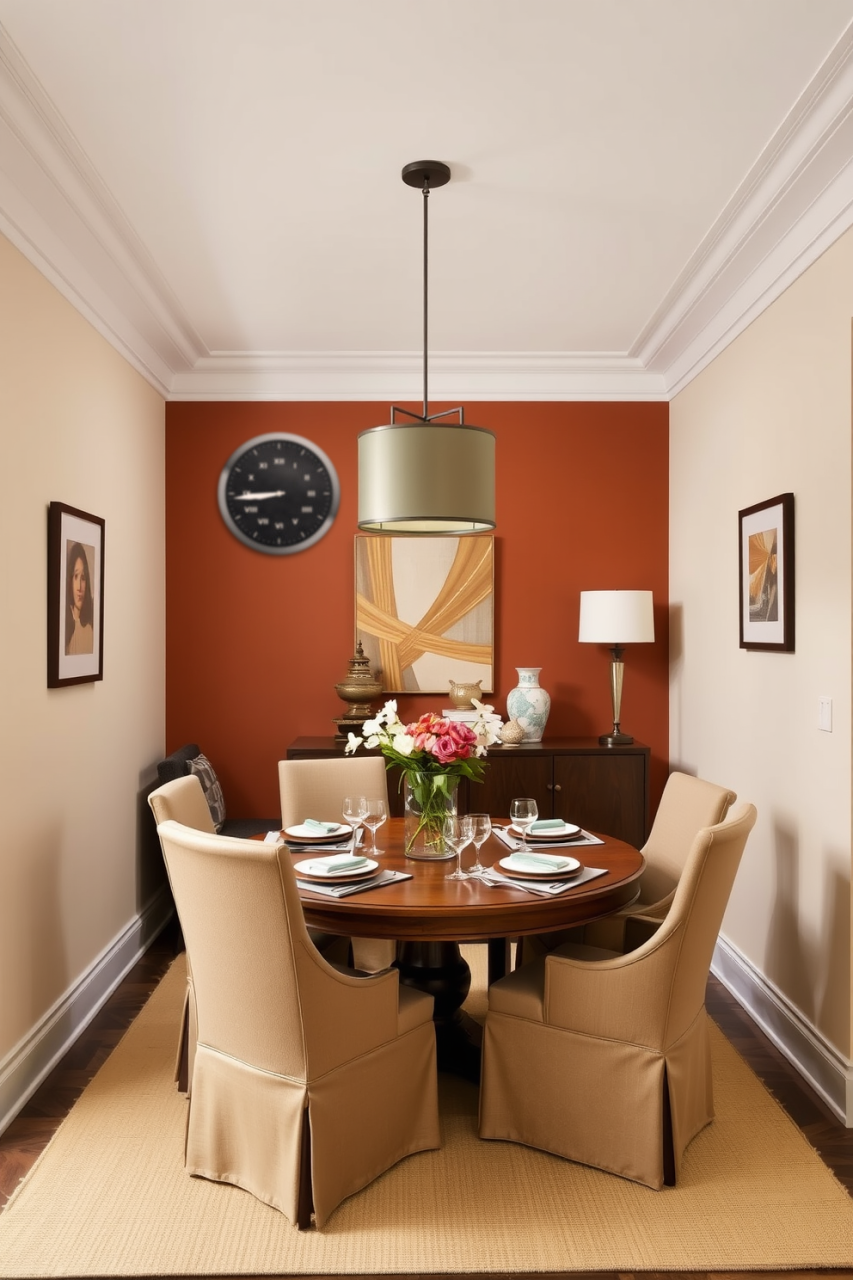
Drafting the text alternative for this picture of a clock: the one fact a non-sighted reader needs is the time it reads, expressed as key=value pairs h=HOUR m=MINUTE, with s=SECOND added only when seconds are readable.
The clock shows h=8 m=44
